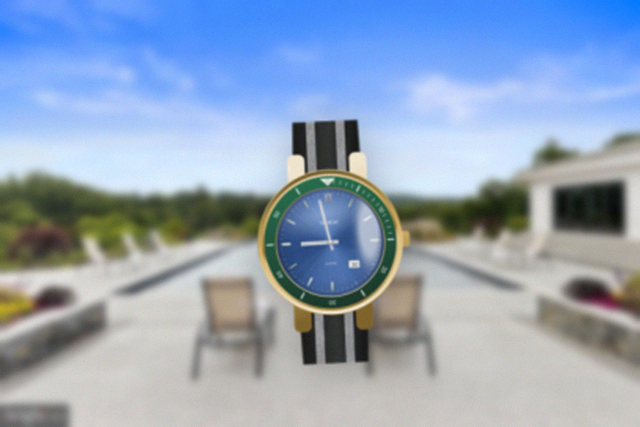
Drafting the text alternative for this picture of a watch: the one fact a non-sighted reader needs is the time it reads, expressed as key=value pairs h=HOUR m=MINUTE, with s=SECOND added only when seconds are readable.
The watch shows h=8 m=58
